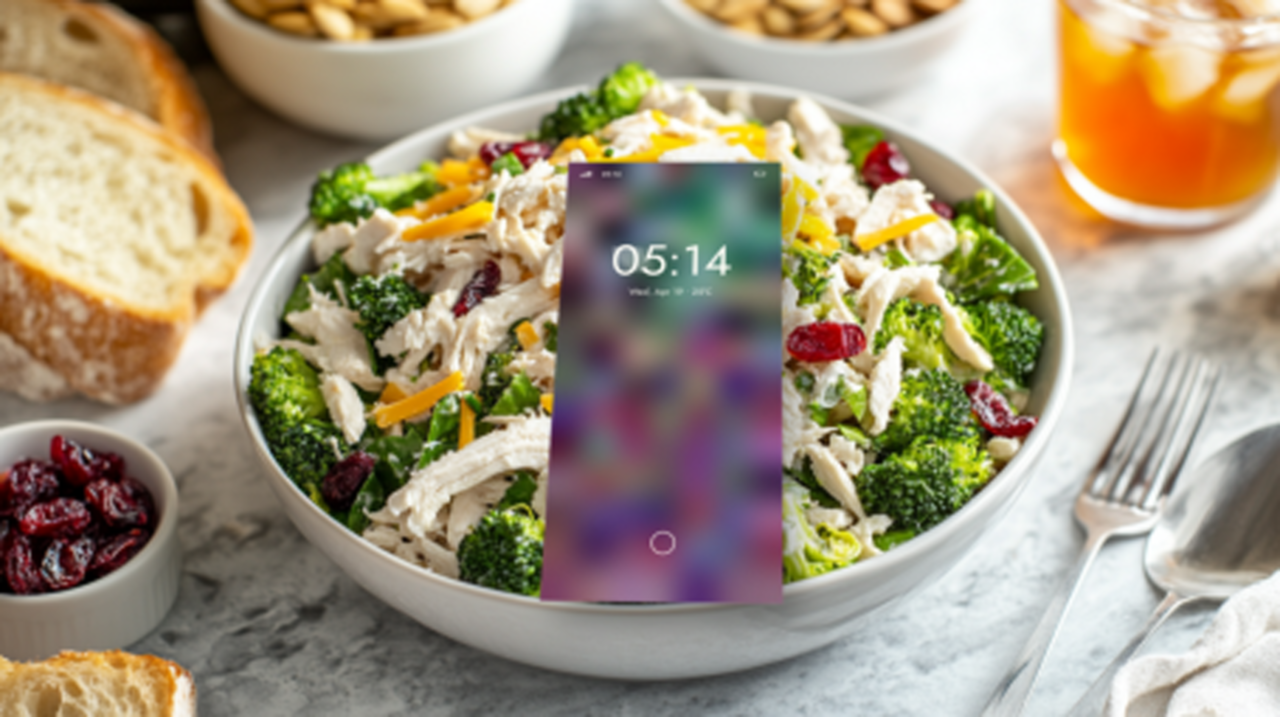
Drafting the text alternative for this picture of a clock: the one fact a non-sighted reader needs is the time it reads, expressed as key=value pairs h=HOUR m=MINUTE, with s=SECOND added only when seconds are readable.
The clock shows h=5 m=14
